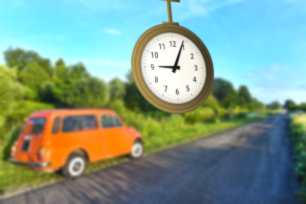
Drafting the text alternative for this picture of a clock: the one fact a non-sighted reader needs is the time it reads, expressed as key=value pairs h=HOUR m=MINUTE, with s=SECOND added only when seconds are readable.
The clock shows h=9 m=4
